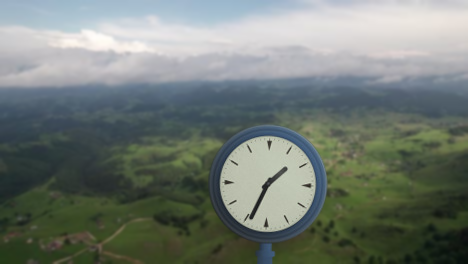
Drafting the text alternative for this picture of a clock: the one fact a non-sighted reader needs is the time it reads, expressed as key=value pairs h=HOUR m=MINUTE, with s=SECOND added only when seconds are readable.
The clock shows h=1 m=34
